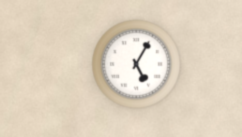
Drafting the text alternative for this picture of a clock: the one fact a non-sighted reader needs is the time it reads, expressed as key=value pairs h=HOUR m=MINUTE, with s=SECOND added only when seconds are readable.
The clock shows h=5 m=5
